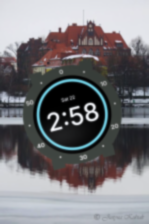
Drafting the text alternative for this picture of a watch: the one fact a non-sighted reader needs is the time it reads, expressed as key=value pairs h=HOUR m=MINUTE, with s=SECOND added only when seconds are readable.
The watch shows h=2 m=58
